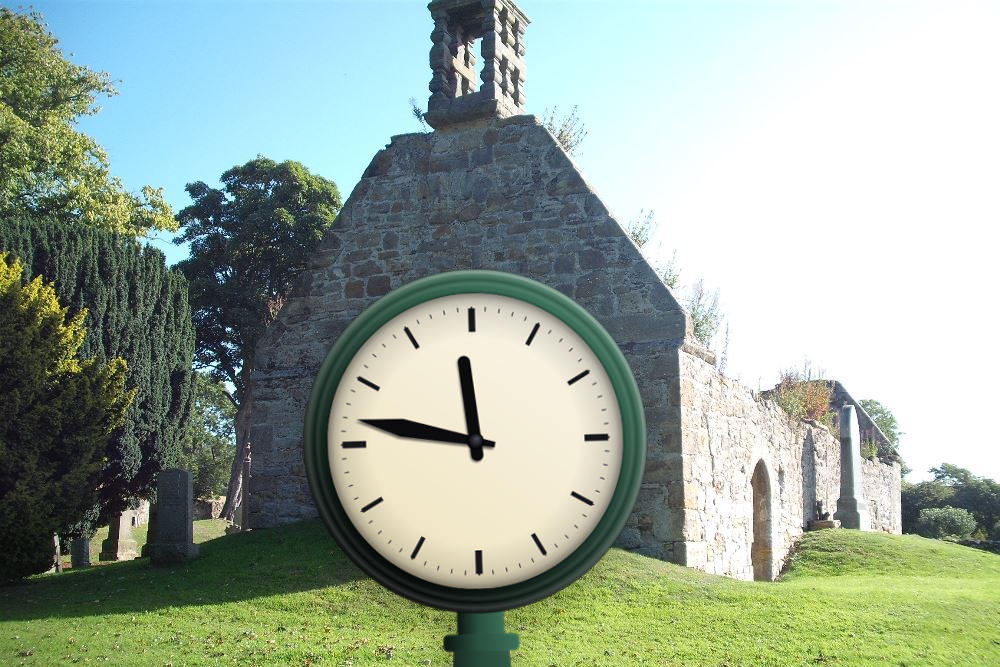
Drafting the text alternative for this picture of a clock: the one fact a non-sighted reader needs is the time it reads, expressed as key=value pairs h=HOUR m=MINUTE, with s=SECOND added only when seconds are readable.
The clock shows h=11 m=47
